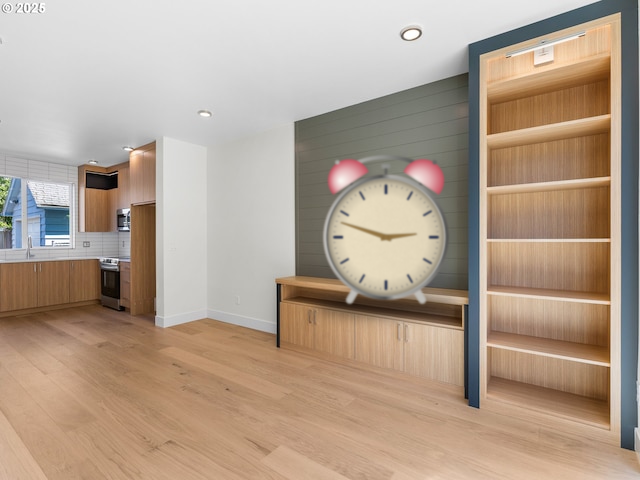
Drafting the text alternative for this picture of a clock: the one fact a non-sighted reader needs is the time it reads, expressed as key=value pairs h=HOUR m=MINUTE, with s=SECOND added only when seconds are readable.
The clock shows h=2 m=48
